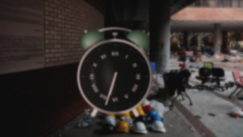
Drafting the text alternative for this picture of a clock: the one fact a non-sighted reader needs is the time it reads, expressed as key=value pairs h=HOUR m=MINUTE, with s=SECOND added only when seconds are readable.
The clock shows h=6 m=33
